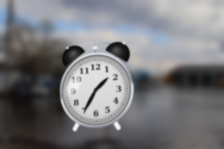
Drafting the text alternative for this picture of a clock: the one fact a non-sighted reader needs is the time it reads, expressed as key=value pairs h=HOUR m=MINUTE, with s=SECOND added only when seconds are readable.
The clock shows h=1 m=35
